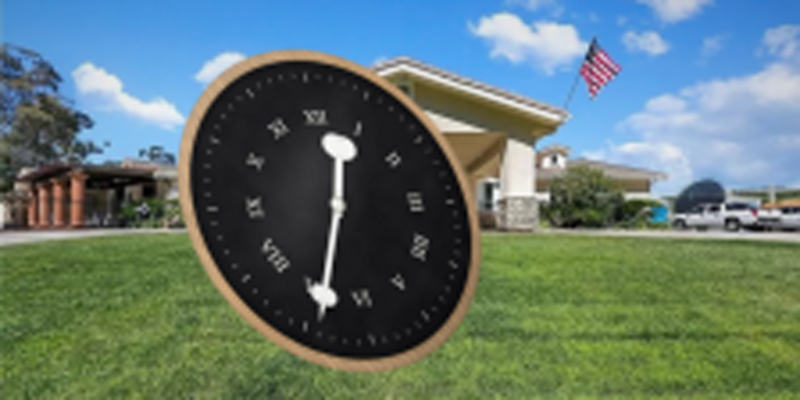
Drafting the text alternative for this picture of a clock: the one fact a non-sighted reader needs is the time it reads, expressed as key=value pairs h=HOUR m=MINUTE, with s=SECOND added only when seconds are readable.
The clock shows h=12 m=34
